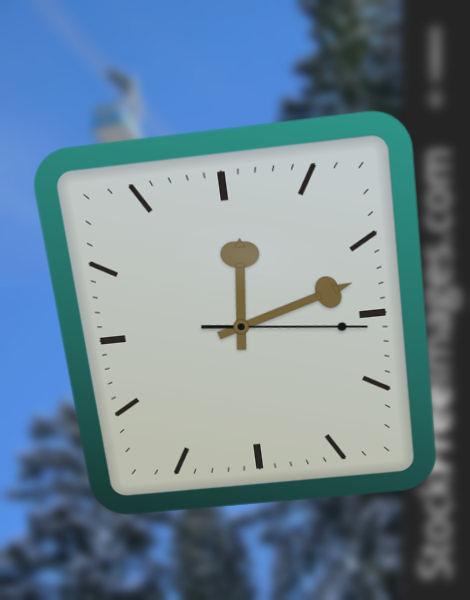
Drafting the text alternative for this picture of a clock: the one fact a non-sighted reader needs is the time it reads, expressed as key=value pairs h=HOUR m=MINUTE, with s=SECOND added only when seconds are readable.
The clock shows h=12 m=12 s=16
